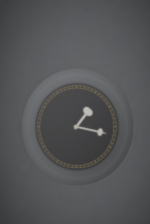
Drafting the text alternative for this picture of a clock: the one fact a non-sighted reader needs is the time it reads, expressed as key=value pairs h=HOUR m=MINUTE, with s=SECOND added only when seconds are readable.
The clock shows h=1 m=17
